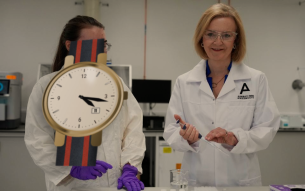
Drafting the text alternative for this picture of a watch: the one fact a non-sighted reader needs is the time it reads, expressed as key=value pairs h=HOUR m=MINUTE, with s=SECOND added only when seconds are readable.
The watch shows h=4 m=17
